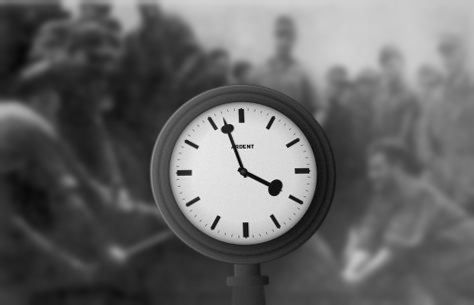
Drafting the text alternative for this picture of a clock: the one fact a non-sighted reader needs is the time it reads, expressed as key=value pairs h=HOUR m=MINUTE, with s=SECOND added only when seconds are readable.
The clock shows h=3 m=57
